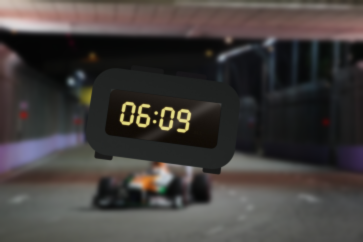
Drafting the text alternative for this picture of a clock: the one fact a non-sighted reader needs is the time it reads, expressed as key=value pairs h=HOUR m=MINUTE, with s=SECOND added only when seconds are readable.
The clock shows h=6 m=9
